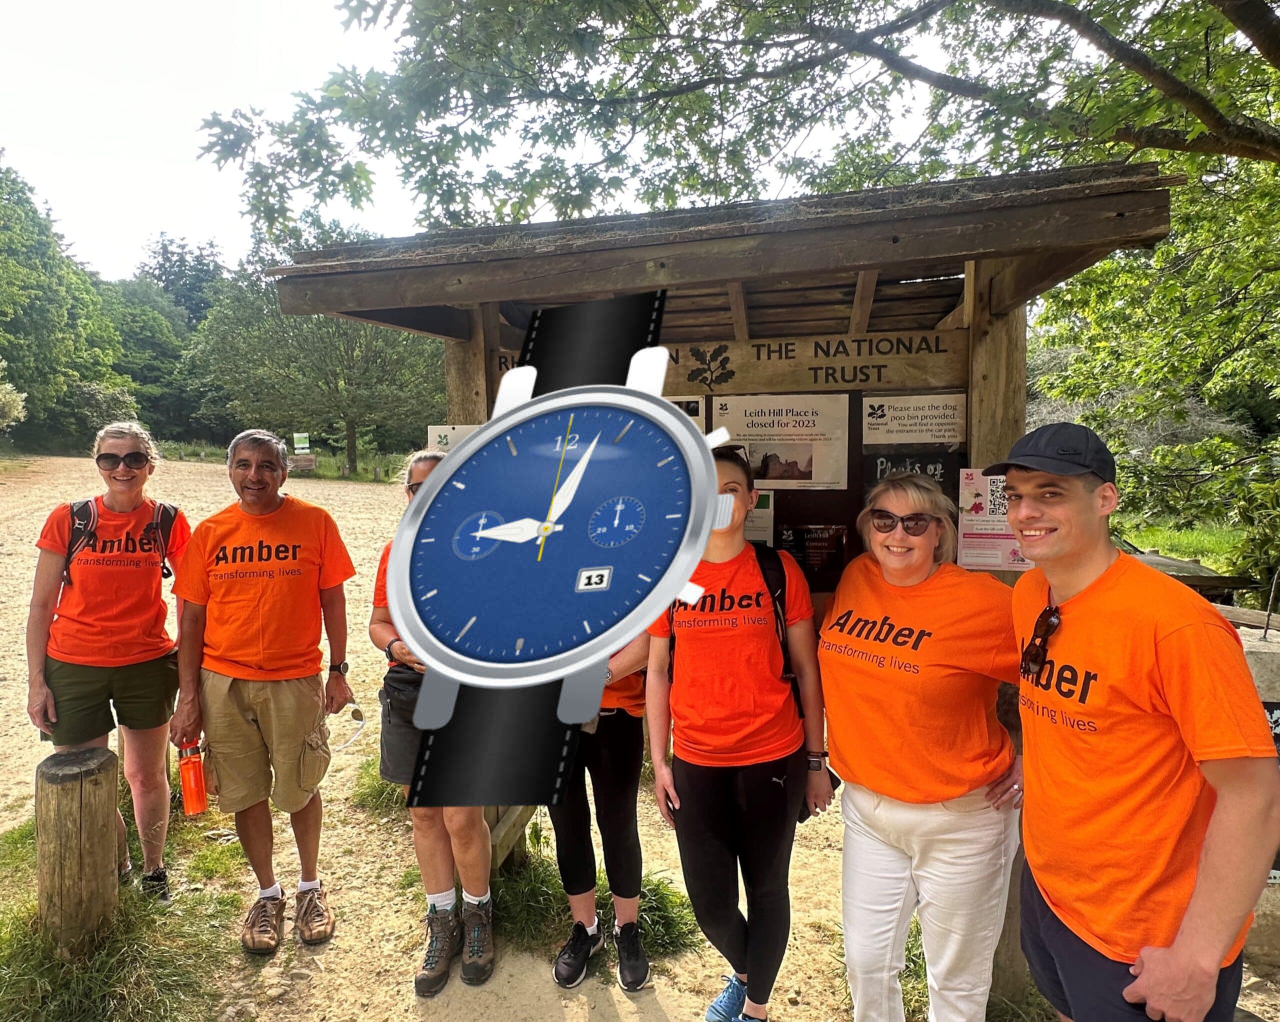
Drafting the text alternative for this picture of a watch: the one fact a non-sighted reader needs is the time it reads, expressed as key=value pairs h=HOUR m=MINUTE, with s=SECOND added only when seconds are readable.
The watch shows h=9 m=3
